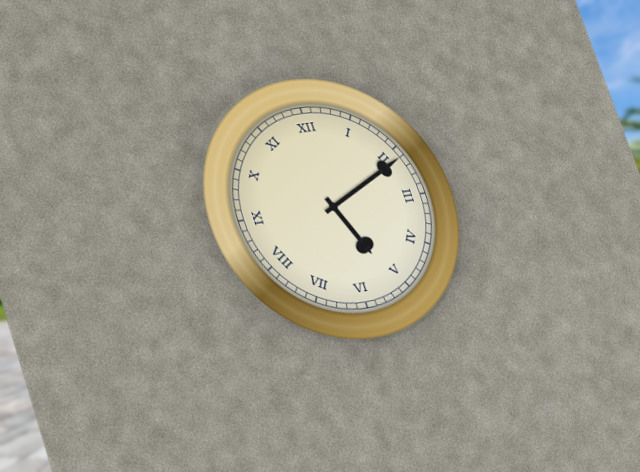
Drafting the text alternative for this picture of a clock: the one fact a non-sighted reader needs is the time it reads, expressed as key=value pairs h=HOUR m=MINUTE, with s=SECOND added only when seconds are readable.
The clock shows h=5 m=11
